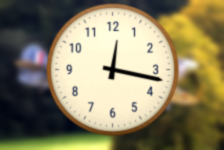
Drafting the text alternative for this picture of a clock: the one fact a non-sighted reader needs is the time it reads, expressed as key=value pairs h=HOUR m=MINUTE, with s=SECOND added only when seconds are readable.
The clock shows h=12 m=17
